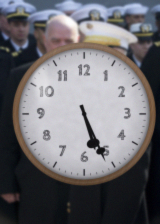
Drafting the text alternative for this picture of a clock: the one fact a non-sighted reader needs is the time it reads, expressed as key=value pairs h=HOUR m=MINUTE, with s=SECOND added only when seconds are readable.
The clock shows h=5 m=26
